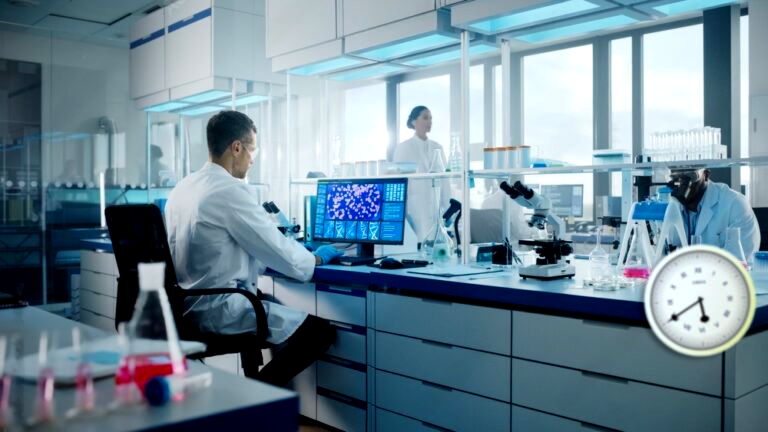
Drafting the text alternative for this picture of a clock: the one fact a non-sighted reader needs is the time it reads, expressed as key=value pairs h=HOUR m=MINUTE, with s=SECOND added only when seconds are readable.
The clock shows h=5 m=40
